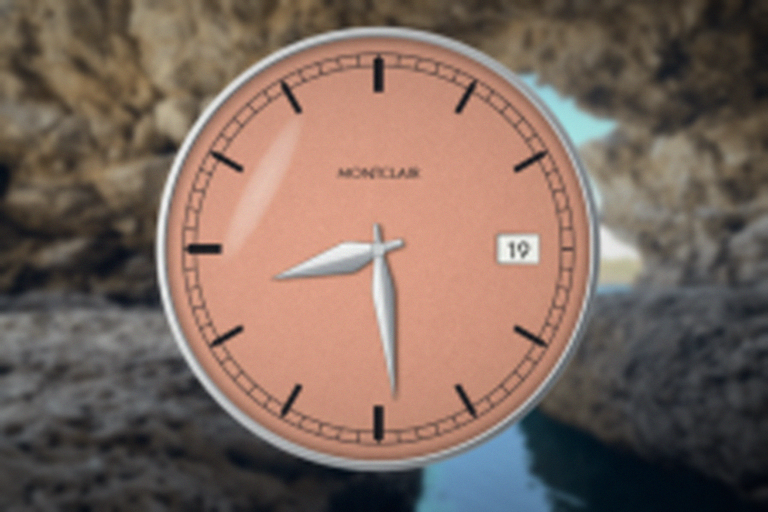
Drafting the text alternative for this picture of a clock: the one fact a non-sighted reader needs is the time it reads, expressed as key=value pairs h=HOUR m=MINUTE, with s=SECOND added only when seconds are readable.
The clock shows h=8 m=29
